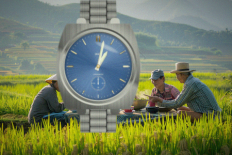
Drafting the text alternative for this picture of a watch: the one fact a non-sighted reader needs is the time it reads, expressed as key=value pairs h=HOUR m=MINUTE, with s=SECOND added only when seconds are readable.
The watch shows h=1 m=2
